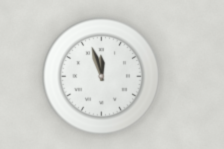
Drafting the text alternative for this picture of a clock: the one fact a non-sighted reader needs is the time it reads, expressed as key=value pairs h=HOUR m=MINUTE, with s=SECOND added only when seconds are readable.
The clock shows h=11 m=57
